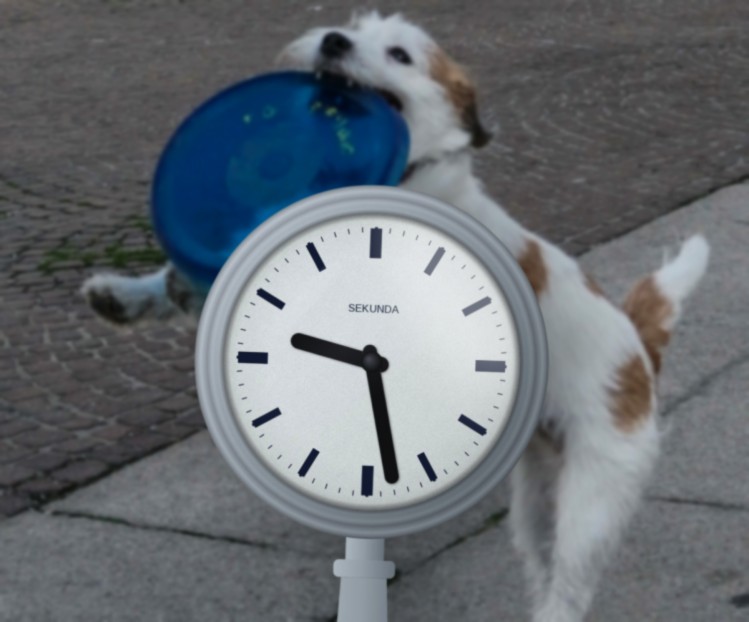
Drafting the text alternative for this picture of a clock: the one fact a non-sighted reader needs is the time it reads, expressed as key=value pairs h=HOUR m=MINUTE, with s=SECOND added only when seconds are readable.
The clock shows h=9 m=28
